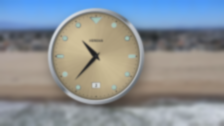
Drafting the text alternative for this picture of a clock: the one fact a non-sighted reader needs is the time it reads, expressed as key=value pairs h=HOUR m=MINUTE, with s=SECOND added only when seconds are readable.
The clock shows h=10 m=37
